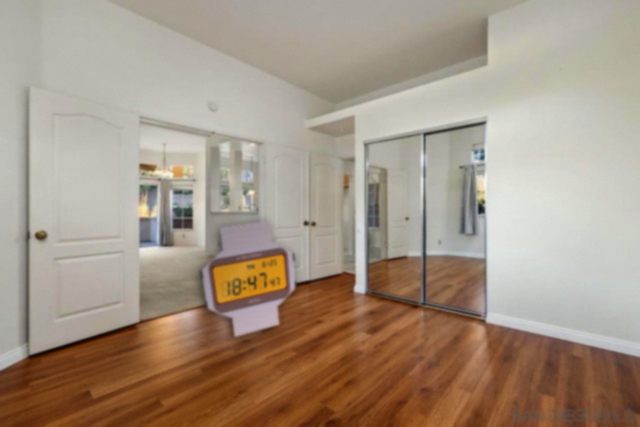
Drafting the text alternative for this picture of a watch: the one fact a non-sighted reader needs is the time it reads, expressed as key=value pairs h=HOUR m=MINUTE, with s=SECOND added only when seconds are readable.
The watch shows h=18 m=47
